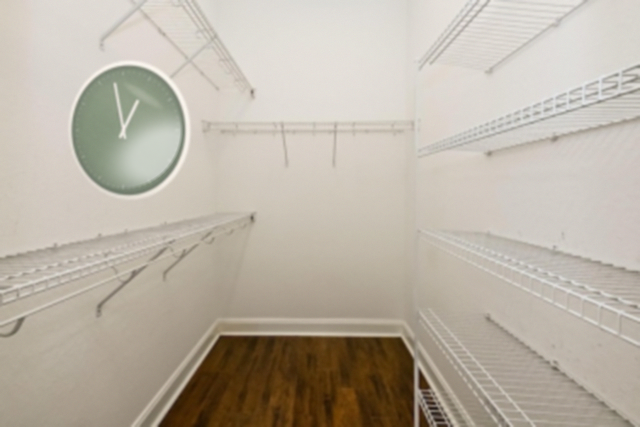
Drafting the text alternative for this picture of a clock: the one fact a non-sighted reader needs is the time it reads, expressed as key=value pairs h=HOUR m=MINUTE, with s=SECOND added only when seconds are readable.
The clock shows h=12 m=58
